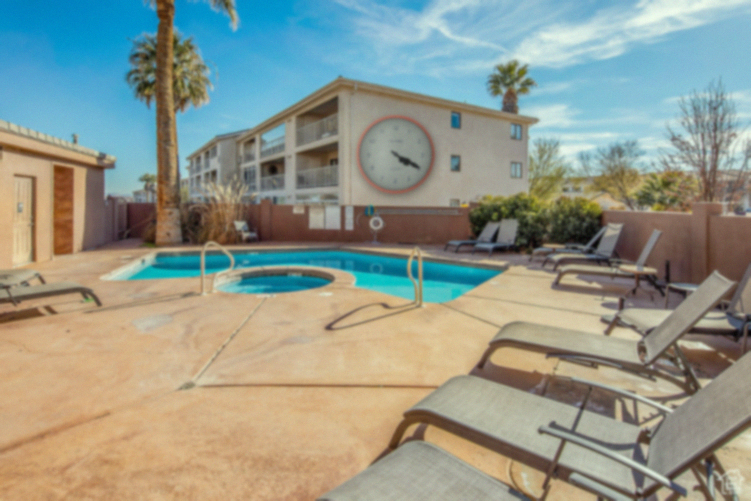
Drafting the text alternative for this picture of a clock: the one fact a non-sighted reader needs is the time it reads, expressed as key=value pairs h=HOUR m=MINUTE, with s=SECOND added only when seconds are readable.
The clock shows h=4 m=20
